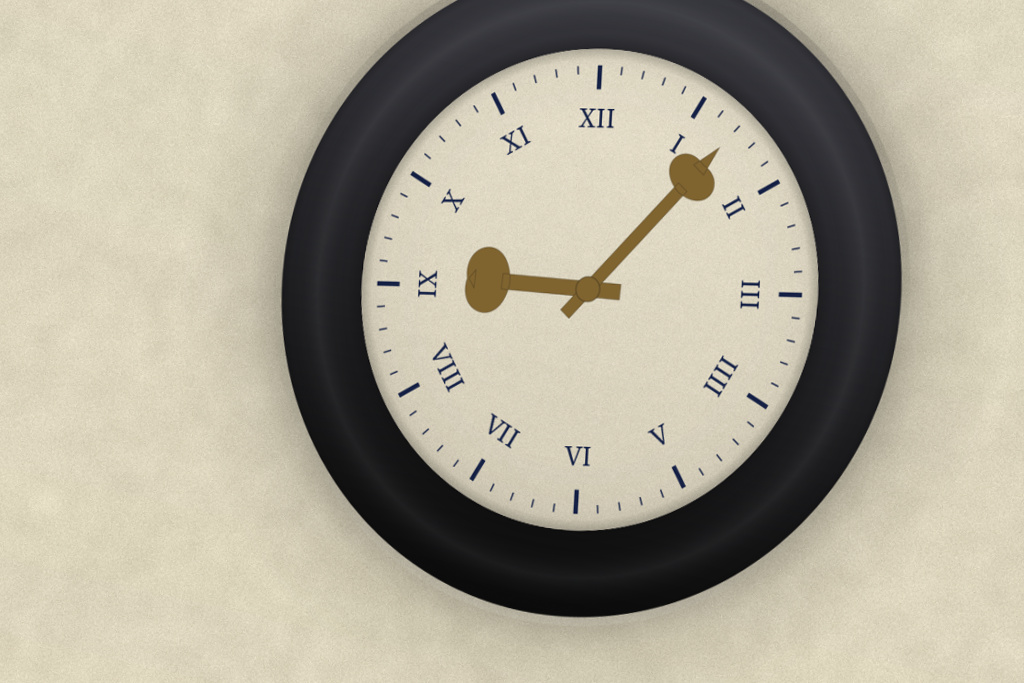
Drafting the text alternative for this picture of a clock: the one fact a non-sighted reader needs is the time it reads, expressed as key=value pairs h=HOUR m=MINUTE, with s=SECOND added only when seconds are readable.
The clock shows h=9 m=7
